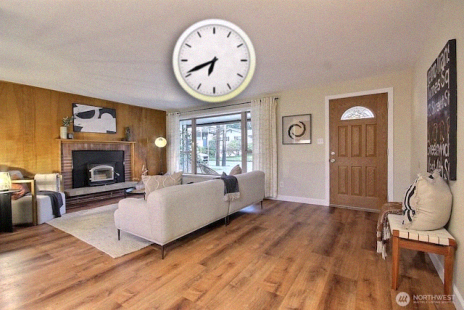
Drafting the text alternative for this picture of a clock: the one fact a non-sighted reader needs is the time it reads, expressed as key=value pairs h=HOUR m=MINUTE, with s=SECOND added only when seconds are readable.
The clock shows h=6 m=41
